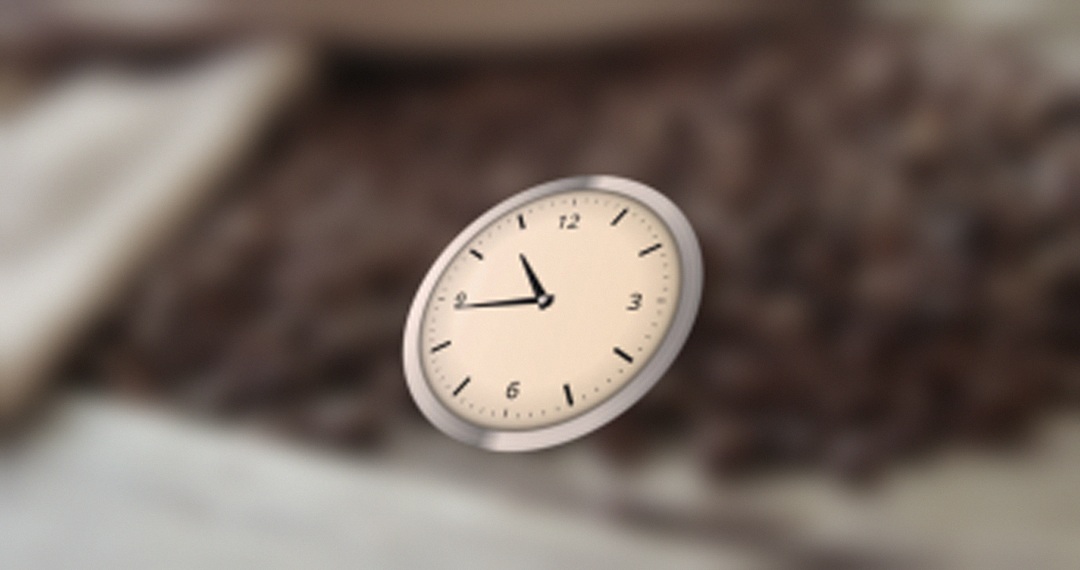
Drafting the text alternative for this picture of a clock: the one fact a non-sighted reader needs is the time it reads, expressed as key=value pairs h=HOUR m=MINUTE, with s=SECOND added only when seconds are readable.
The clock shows h=10 m=44
